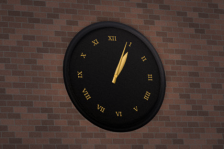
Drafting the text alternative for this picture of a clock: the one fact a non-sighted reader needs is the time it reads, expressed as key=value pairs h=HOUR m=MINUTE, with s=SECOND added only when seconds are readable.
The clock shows h=1 m=4
